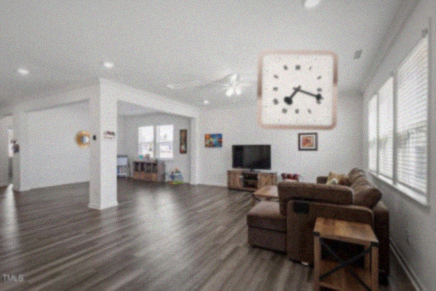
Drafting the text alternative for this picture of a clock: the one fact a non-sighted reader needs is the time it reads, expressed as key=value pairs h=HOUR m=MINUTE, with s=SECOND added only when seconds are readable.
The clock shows h=7 m=18
